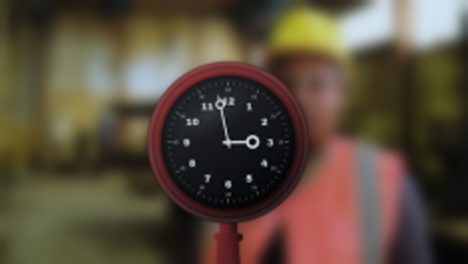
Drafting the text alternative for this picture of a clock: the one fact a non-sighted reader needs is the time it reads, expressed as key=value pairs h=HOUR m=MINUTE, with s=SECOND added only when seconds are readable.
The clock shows h=2 m=58
